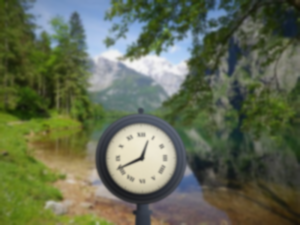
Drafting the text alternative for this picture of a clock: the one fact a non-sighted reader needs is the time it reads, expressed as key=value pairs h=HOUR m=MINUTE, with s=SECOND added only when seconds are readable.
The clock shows h=12 m=41
